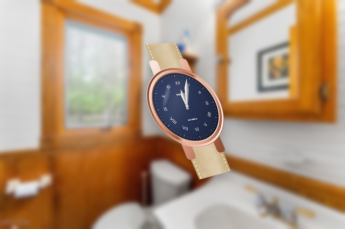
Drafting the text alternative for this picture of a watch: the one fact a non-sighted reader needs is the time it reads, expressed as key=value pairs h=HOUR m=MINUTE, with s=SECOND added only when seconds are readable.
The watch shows h=12 m=4
